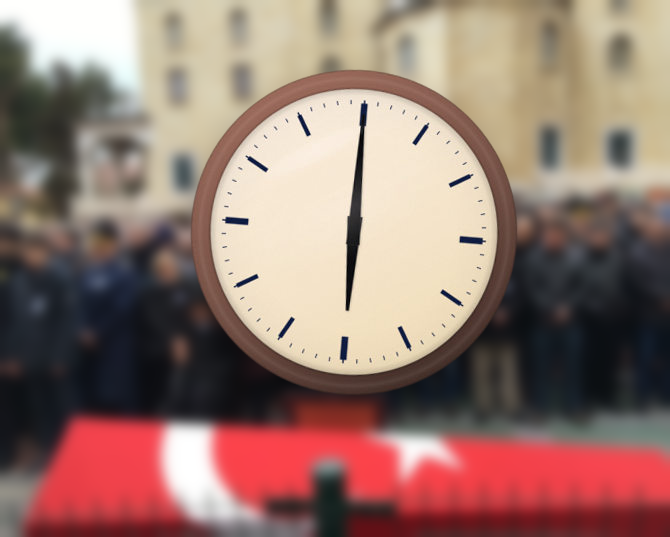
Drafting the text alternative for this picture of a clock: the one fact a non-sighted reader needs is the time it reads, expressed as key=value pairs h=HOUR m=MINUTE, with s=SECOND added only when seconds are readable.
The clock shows h=6 m=0
